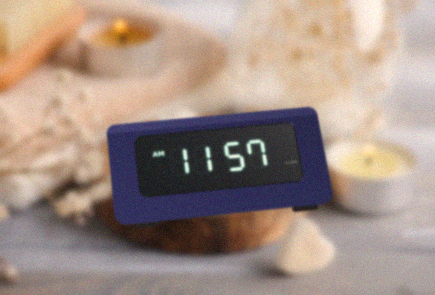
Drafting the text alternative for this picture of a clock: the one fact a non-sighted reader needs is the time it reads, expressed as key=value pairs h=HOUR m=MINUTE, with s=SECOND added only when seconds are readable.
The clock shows h=11 m=57
